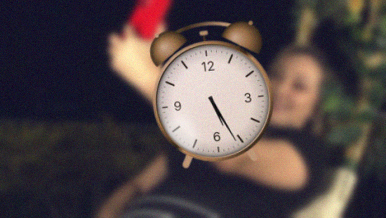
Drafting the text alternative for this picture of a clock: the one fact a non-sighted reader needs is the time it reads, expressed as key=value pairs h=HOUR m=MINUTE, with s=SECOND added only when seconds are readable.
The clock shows h=5 m=26
